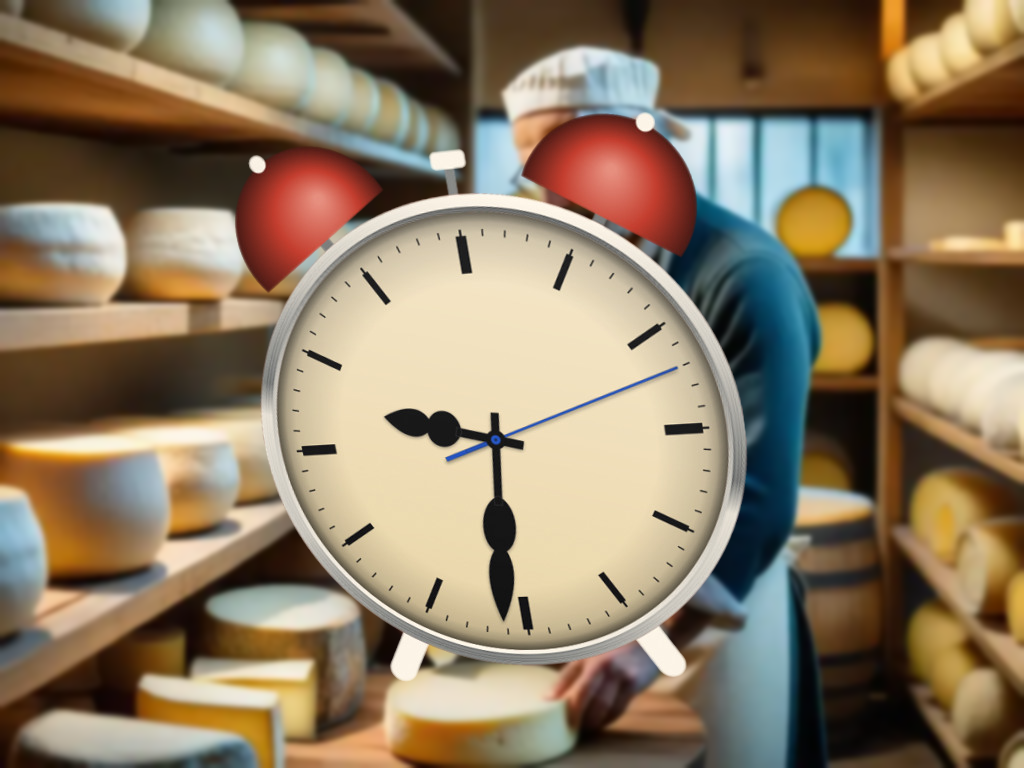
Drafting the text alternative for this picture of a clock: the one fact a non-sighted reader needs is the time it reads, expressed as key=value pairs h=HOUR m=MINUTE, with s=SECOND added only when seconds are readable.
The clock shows h=9 m=31 s=12
